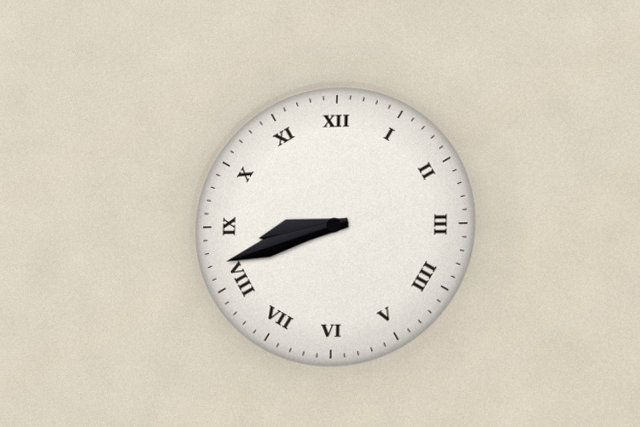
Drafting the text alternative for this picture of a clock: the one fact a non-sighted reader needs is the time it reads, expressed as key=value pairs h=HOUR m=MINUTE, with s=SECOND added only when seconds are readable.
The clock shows h=8 m=42
